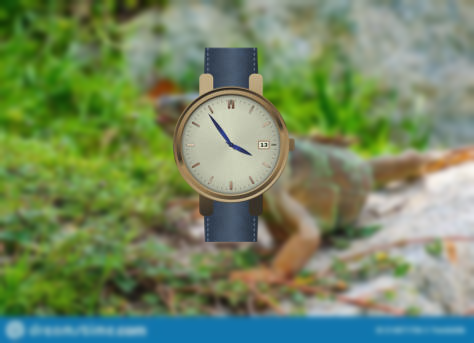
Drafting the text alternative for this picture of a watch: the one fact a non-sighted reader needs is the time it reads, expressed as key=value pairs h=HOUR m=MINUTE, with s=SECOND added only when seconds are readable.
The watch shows h=3 m=54
